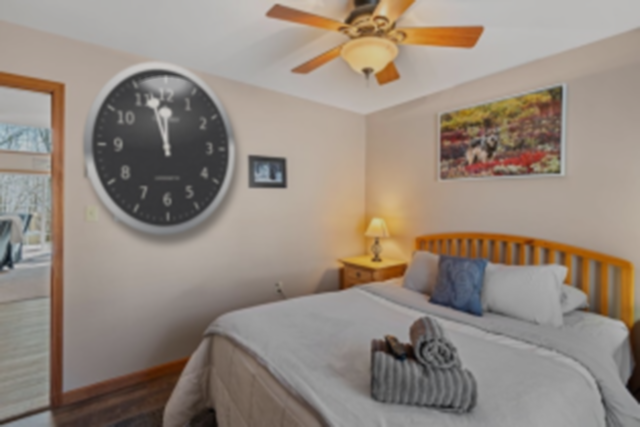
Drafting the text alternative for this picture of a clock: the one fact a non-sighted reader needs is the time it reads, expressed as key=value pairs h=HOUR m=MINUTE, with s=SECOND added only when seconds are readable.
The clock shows h=11 m=57
